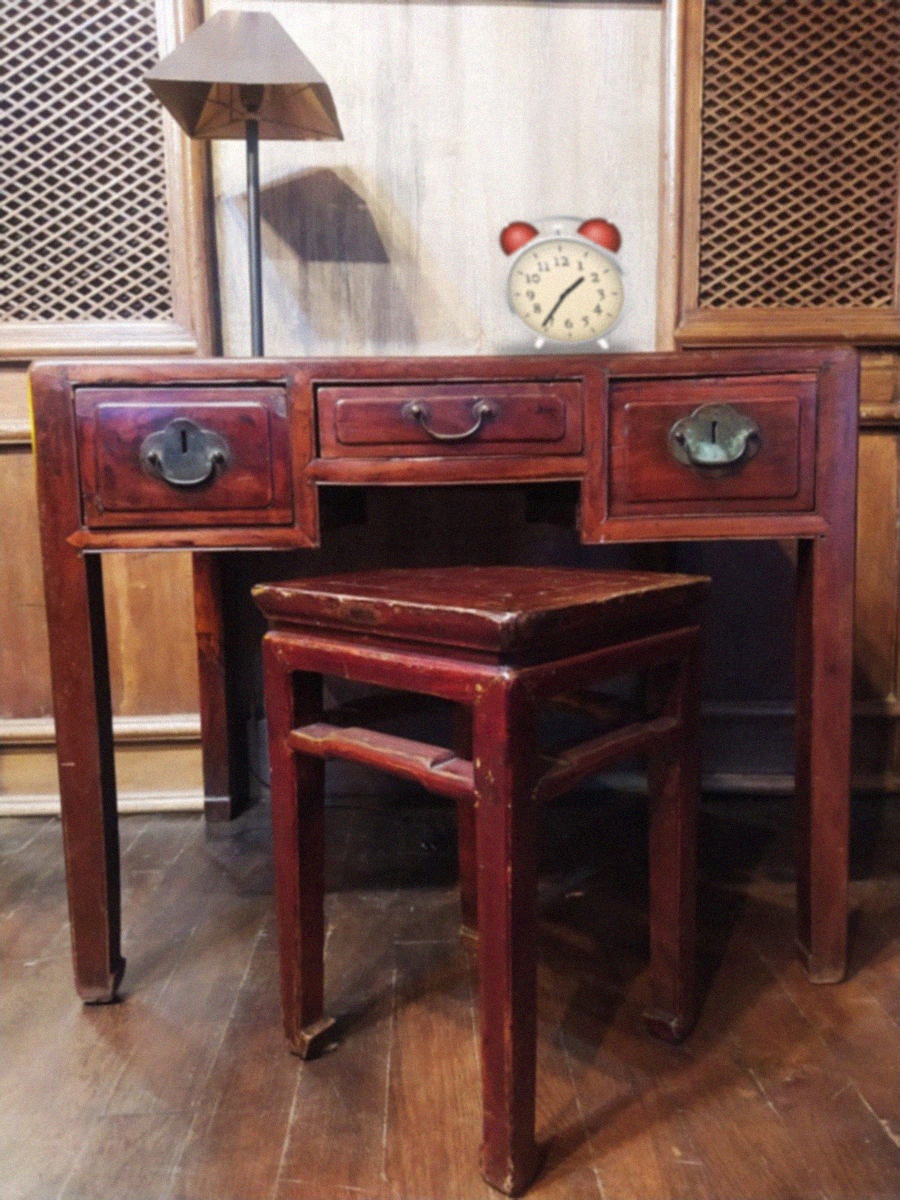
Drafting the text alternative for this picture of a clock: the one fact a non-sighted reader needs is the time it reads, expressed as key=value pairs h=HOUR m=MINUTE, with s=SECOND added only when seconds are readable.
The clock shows h=1 m=36
